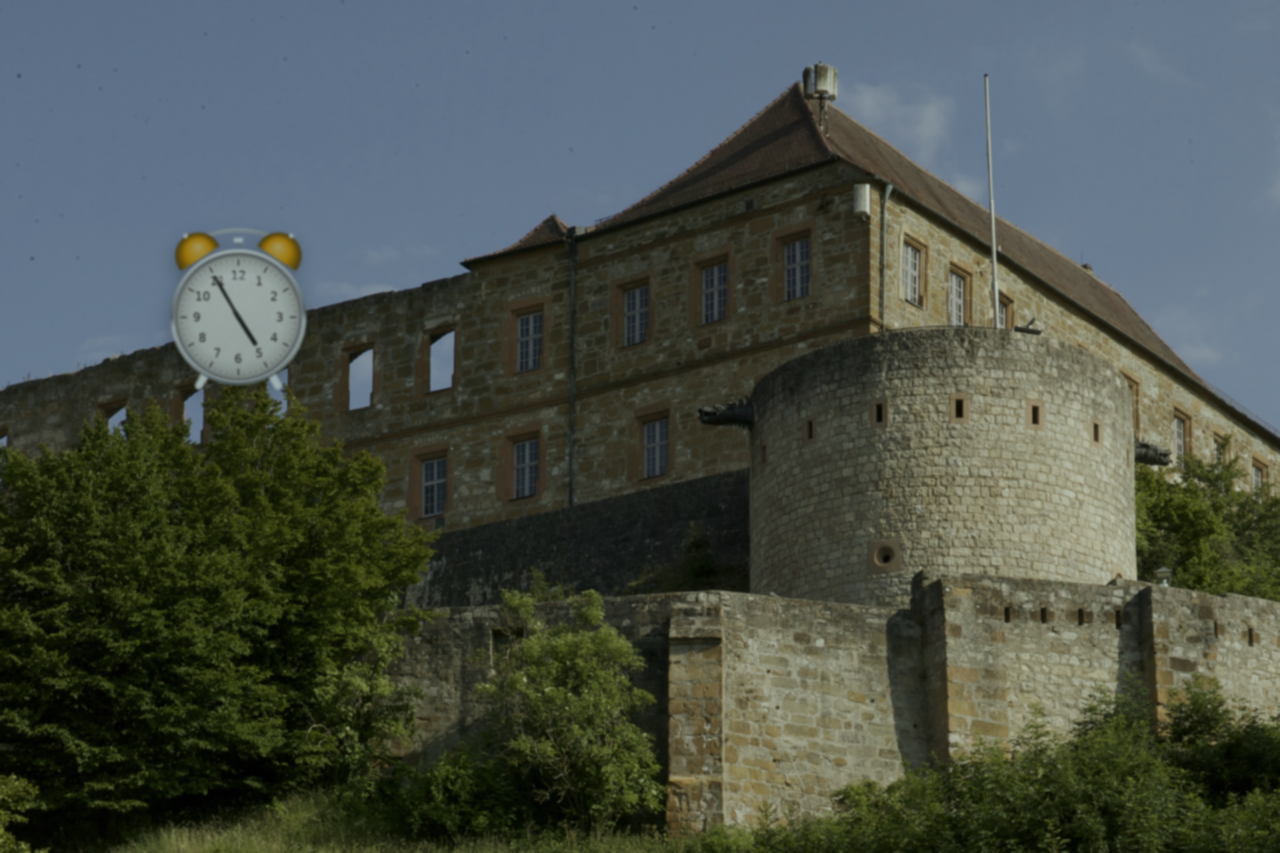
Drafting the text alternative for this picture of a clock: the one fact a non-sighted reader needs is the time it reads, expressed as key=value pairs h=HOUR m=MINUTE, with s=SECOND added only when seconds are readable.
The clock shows h=4 m=55
